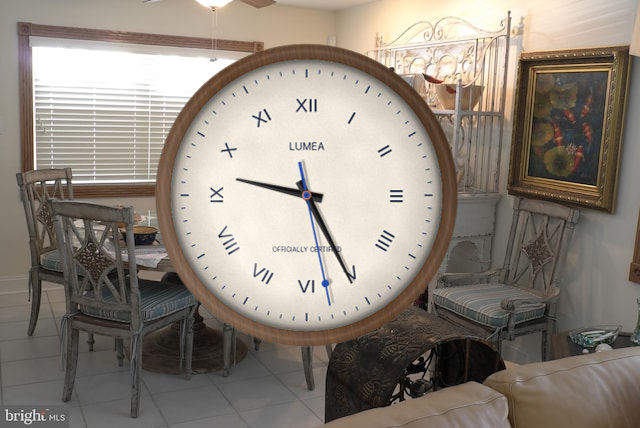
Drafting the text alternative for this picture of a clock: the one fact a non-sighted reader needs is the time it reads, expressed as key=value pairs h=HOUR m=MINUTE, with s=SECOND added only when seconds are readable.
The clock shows h=9 m=25 s=28
